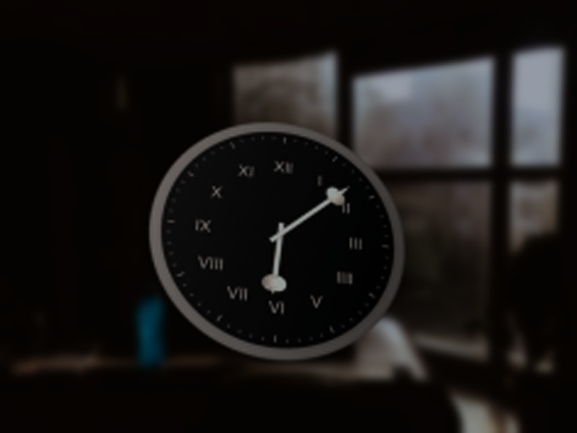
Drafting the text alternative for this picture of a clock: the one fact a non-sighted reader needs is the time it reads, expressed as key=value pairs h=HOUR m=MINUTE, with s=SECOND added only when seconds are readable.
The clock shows h=6 m=8
